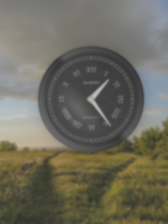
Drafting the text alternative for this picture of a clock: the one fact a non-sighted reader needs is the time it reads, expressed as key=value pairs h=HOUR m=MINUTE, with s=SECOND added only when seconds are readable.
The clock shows h=1 m=24
